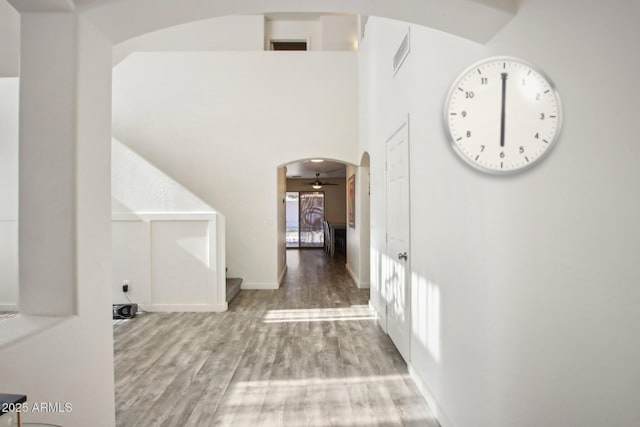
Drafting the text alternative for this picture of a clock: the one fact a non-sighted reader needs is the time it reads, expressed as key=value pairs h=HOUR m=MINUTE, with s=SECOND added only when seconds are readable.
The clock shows h=6 m=0
